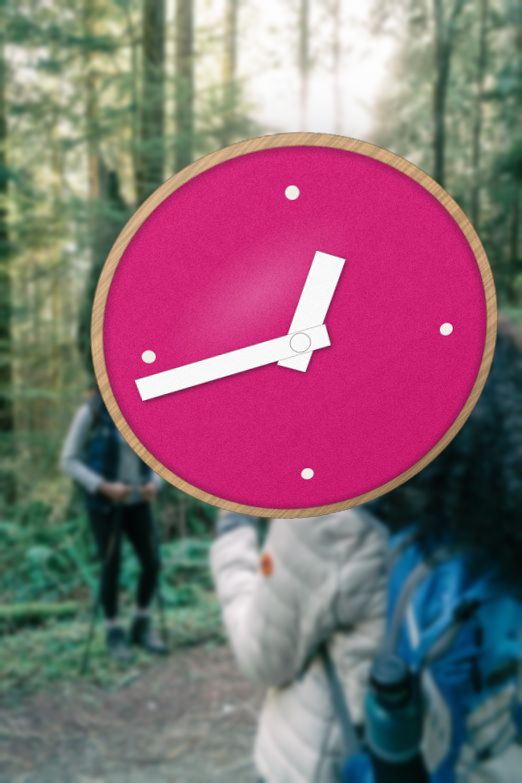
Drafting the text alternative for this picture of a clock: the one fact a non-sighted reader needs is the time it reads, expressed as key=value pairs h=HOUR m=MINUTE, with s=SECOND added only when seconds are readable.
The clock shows h=12 m=43
